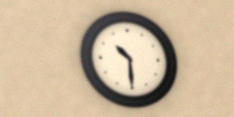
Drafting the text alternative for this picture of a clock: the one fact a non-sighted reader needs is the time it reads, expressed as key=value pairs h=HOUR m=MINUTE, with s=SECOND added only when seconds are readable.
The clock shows h=10 m=30
